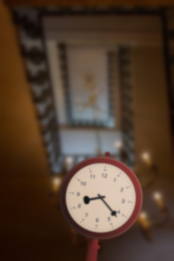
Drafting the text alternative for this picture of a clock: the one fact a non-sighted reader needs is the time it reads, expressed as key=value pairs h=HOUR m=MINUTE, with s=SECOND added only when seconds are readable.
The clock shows h=8 m=22
